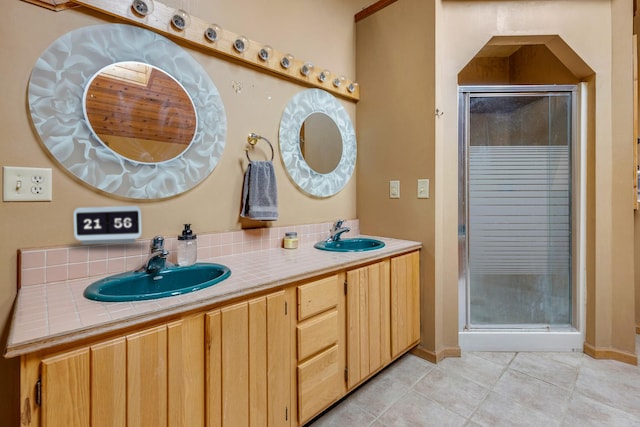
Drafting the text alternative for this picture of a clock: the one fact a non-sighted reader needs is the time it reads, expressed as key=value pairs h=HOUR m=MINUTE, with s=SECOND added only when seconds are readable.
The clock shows h=21 m=56
